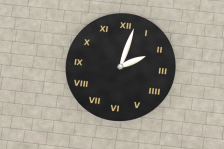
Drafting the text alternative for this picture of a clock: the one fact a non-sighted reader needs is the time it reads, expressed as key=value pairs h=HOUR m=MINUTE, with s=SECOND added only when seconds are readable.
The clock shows h=2 m=2
